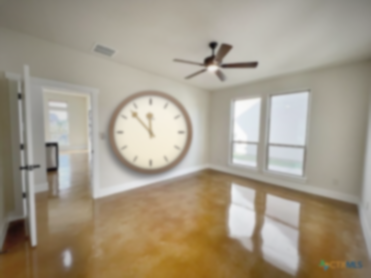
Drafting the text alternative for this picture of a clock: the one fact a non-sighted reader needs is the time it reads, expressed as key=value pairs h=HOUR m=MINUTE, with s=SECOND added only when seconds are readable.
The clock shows h=11 m=53
